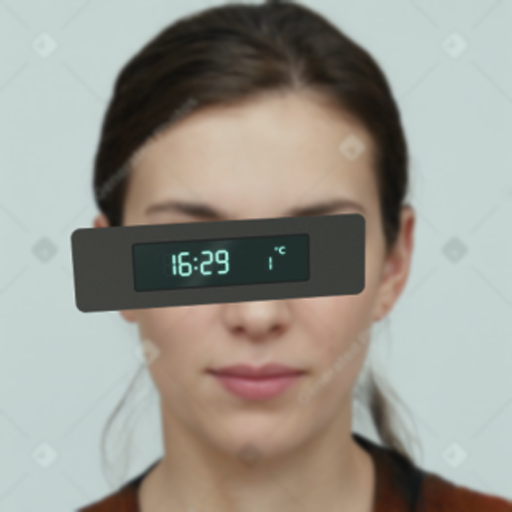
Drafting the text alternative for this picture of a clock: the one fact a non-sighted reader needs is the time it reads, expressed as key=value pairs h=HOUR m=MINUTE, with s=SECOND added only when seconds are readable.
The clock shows h=16 m=29
